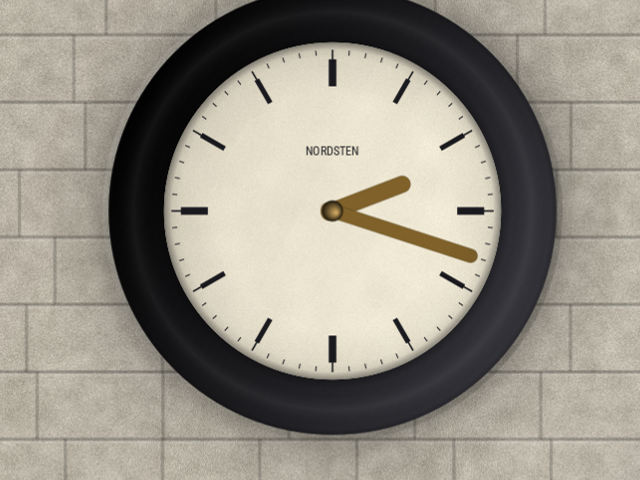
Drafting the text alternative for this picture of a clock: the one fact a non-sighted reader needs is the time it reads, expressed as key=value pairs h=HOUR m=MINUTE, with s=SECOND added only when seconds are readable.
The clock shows h=2 m=18
